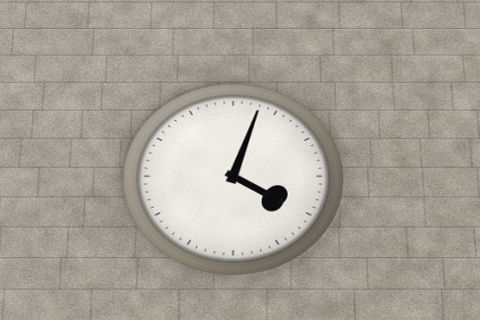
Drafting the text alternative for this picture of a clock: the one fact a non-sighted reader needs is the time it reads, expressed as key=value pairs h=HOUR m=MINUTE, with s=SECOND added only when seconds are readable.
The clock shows h=4 m=3
